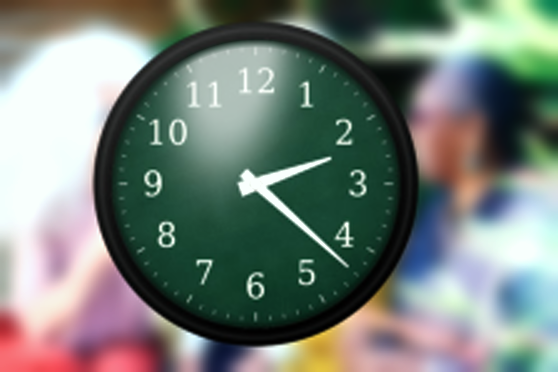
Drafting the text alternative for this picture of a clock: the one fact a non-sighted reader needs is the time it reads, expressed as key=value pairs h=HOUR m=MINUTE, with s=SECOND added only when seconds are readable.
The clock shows h=2 m=22
